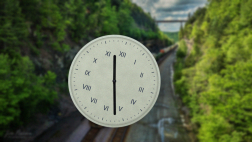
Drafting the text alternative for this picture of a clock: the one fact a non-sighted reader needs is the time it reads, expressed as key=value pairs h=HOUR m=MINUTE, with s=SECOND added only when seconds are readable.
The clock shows h=11 m=27
